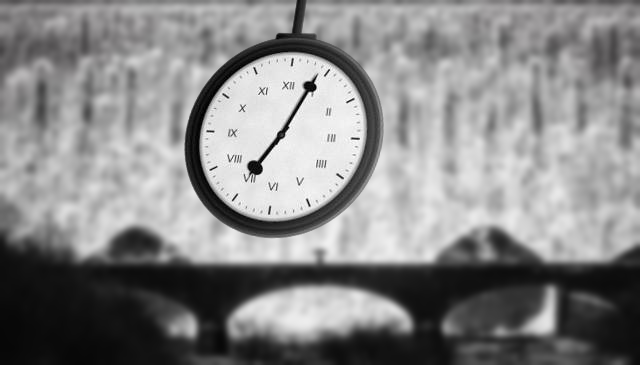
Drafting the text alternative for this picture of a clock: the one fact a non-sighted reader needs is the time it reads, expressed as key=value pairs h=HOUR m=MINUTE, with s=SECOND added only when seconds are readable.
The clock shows h=7 m=4
